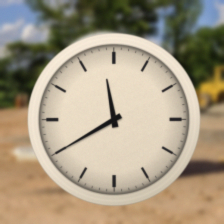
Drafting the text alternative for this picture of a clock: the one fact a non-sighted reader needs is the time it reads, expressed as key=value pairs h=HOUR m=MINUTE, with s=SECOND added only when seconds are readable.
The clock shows h=11 m=40
